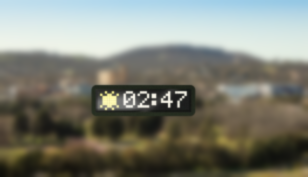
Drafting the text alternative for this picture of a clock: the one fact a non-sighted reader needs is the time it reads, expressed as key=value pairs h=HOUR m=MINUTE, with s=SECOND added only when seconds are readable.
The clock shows h=2 m=47
